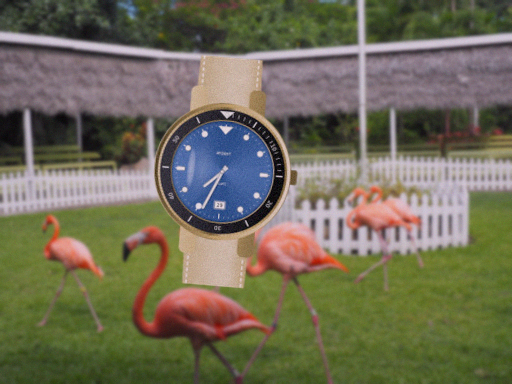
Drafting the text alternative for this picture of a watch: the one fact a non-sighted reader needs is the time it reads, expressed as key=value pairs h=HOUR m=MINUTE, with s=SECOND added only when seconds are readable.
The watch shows h=7 m=34
